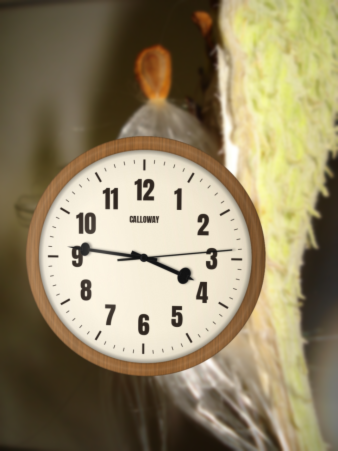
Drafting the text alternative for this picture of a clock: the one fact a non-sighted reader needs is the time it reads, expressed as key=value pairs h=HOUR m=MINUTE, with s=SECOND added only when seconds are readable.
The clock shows h=3 m=46 s=14
